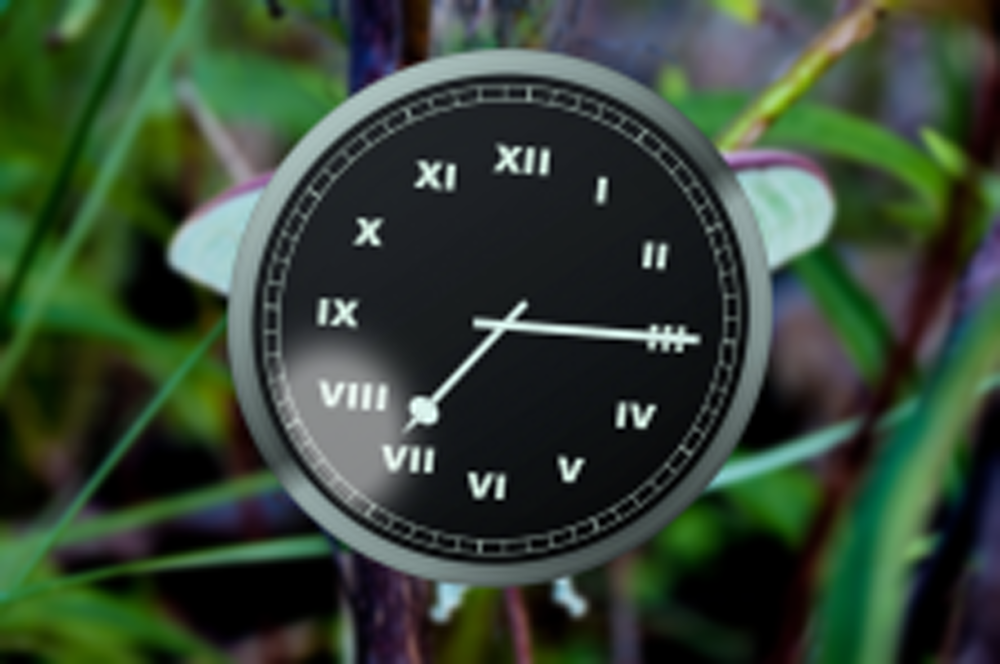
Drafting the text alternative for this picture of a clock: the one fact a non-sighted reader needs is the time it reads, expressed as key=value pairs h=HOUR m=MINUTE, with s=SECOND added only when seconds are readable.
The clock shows h=7 m=15
